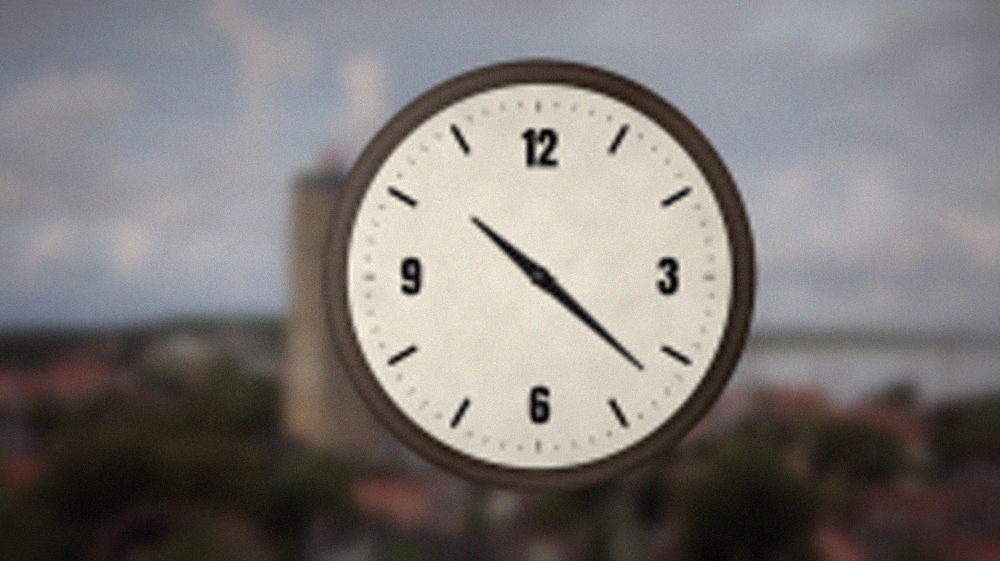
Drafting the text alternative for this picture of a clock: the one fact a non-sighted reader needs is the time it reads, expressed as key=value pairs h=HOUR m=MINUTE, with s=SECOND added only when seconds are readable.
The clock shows h=10 m=22
